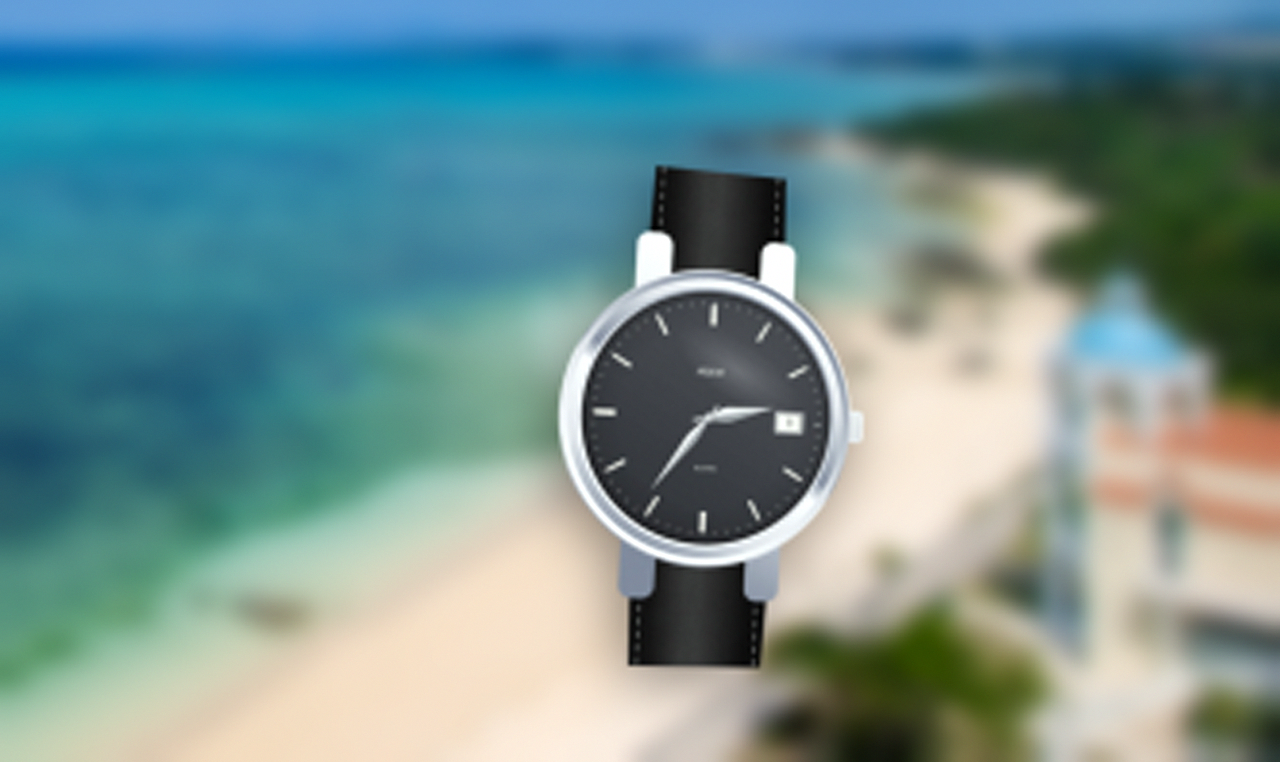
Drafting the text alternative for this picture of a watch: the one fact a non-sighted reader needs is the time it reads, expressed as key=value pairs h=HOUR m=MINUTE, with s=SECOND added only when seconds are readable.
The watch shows h=2 m=36
